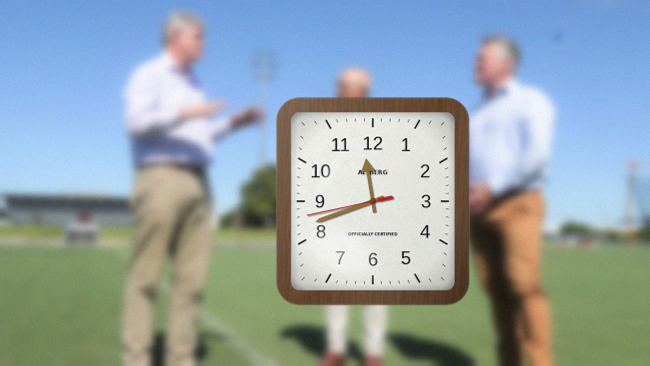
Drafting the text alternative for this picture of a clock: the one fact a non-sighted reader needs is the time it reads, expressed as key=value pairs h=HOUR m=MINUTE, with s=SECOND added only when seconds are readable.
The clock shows h=11 m=41 s=43
